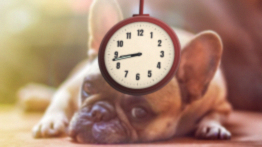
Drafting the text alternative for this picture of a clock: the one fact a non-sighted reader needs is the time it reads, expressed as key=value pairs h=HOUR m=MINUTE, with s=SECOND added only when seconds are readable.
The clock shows h=8 m=43
